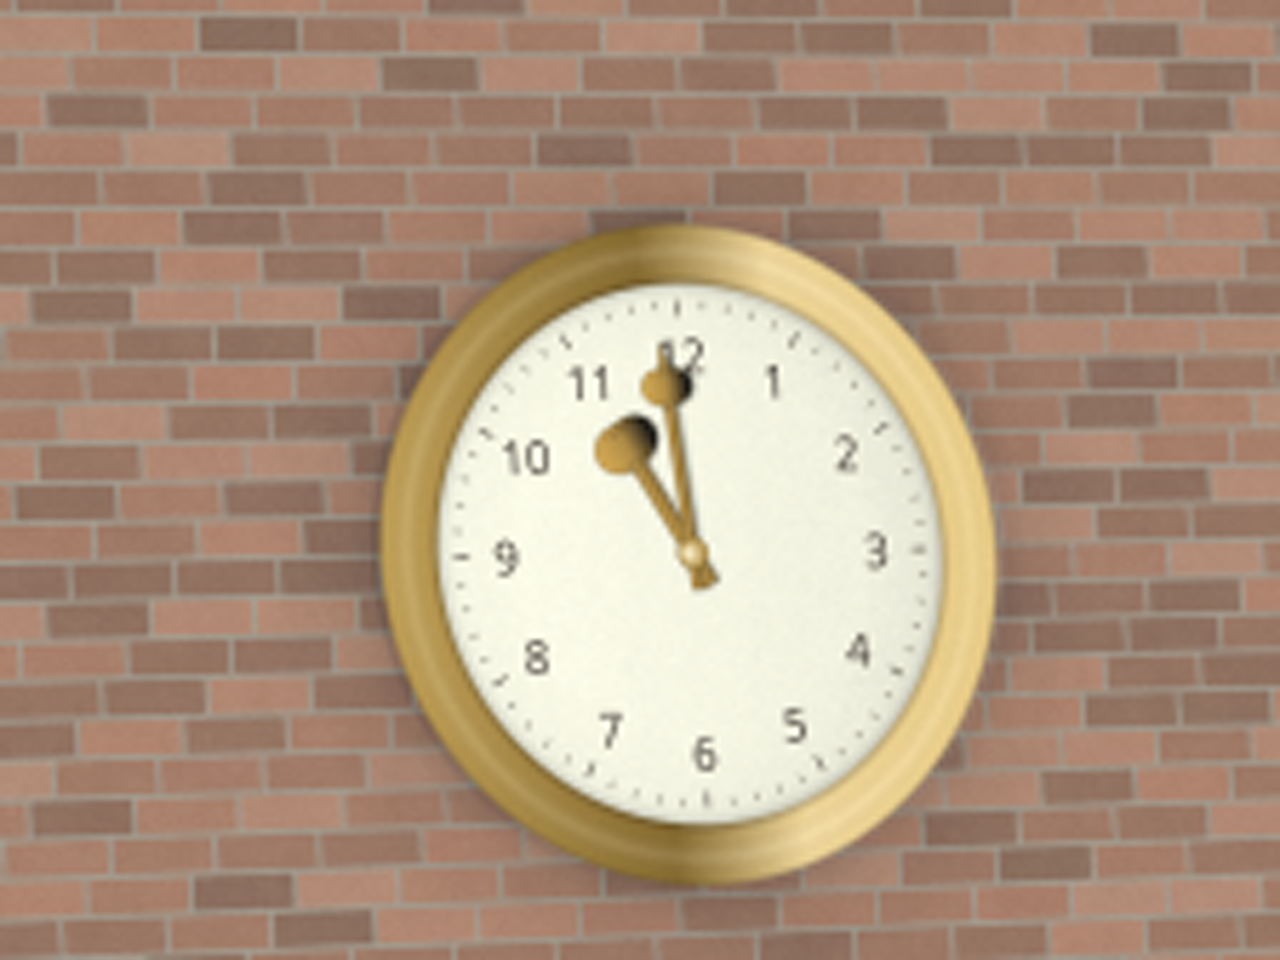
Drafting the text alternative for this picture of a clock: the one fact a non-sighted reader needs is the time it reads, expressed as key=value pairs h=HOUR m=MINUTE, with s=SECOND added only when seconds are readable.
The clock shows h=10 m=59
